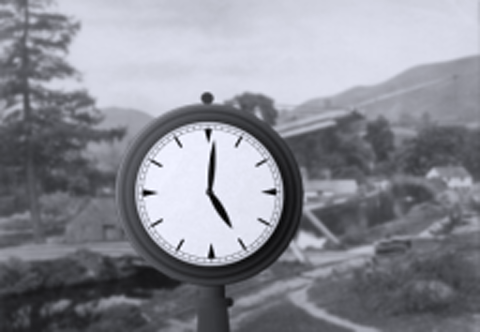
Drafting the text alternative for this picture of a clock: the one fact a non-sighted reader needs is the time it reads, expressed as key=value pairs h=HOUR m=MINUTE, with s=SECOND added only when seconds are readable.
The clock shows h=5 m=1
